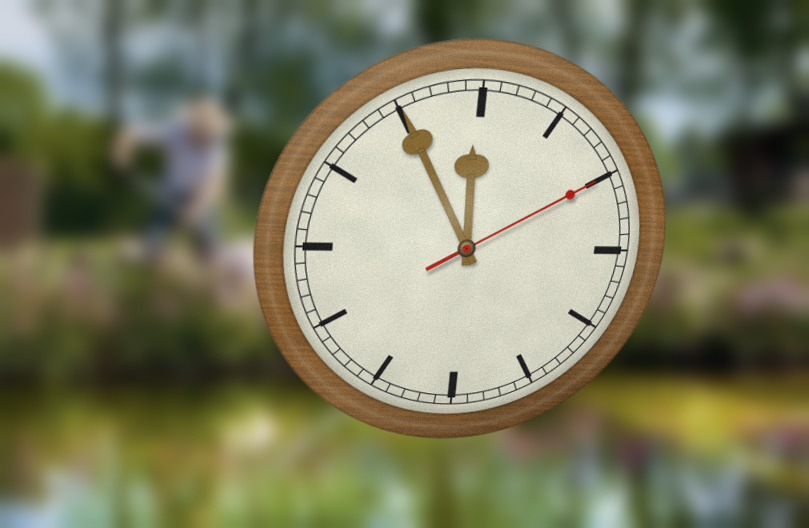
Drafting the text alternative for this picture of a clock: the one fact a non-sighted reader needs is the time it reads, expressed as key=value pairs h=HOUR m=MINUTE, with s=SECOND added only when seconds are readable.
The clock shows h=11 m=55 s=10
